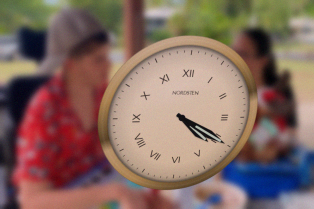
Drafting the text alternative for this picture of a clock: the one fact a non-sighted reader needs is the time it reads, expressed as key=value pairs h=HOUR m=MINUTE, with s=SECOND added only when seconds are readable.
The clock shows h=4 m=20
